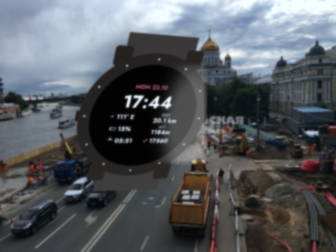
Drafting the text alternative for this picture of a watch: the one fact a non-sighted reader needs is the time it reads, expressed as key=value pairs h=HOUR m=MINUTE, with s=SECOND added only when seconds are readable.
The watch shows h=17 m=44
